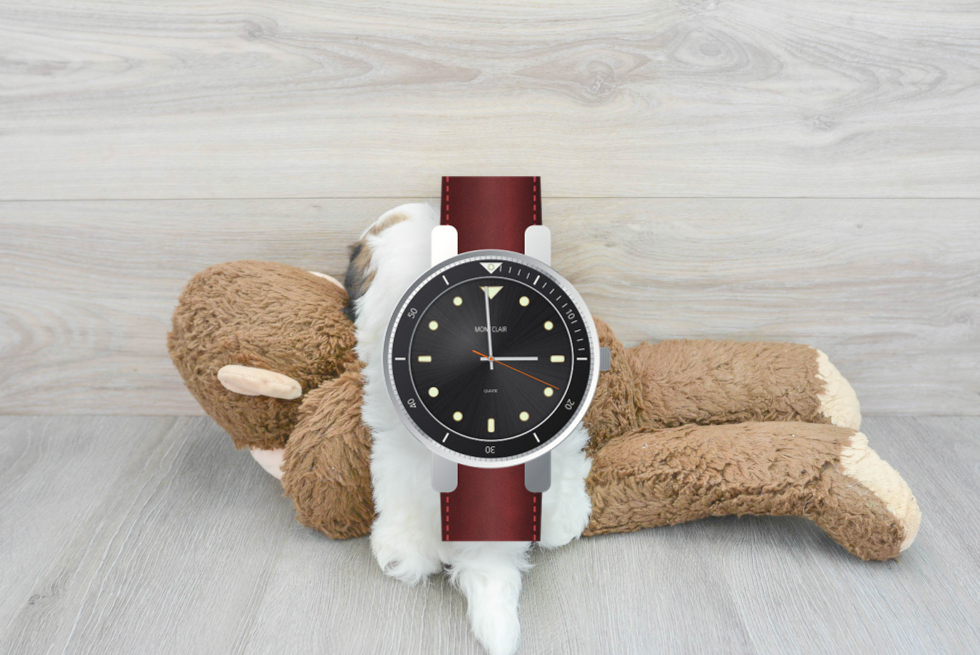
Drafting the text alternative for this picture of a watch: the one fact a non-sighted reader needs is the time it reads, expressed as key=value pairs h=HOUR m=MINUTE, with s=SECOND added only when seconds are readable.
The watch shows h=2 m=59 s=19
